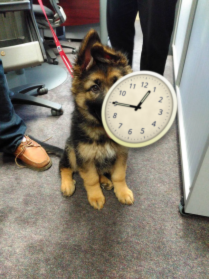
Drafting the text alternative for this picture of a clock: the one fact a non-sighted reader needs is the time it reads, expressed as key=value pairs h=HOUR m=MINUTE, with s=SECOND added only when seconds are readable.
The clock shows h=12 m=45
